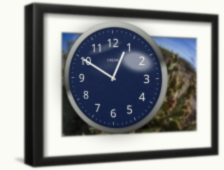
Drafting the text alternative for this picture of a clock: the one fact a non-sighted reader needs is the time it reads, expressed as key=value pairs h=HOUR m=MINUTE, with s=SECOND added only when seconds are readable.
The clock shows h=12 m=50
